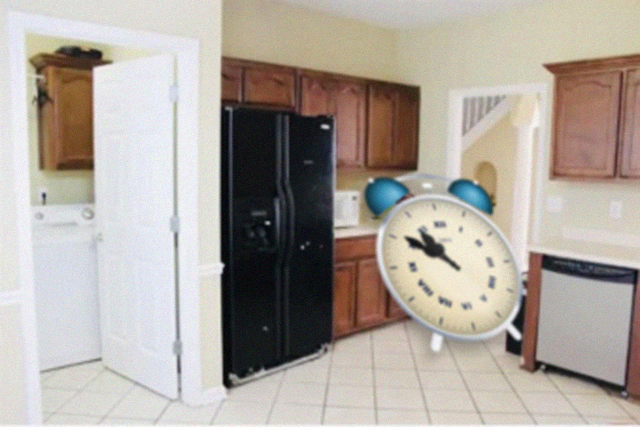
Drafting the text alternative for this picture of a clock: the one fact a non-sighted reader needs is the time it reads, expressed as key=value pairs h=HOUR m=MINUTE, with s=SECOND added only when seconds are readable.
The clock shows h=10 m=51
